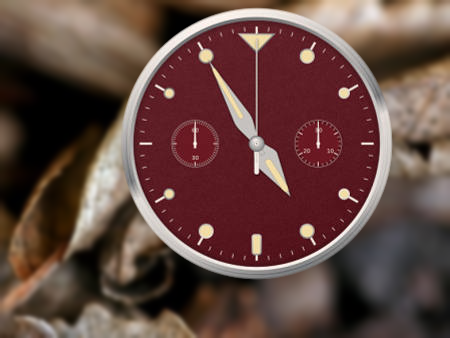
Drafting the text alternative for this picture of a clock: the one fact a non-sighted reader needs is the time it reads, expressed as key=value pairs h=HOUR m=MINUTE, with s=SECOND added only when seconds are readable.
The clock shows h=4 m=55
